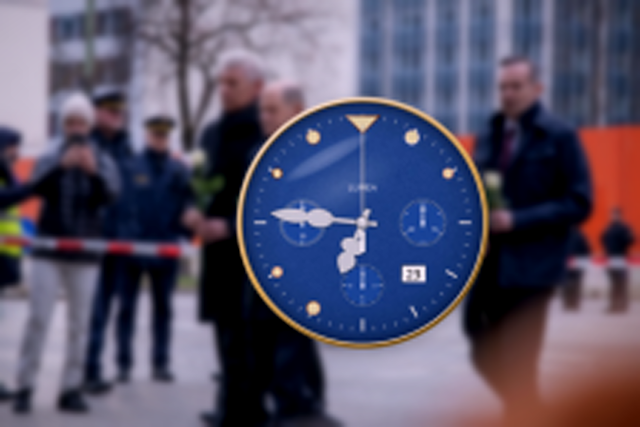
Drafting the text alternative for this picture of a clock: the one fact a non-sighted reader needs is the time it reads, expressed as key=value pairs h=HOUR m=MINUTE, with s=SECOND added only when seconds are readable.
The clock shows h=6 m=46
